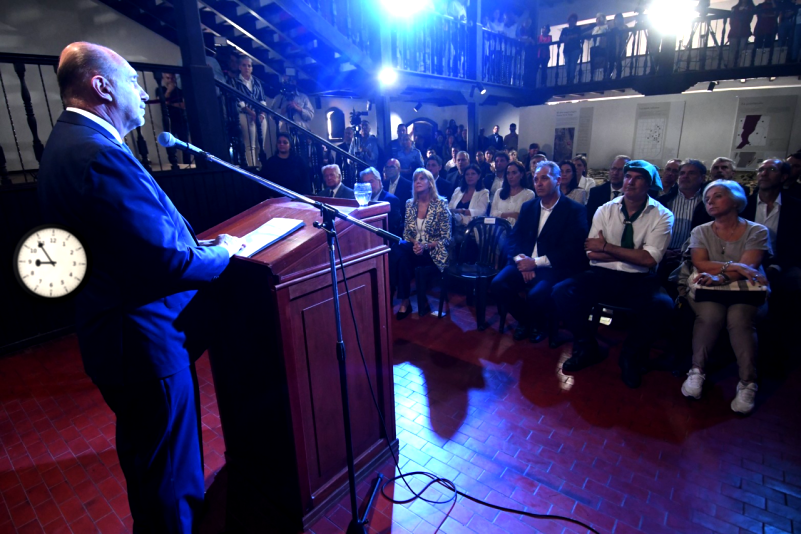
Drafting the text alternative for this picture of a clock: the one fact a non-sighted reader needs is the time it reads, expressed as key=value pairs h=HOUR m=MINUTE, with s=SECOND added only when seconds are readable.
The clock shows h=8 m=54
